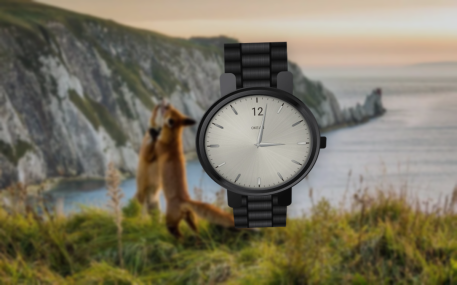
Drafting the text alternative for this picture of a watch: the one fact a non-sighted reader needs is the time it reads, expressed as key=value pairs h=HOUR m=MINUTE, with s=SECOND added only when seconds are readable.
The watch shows h=3 m=2
